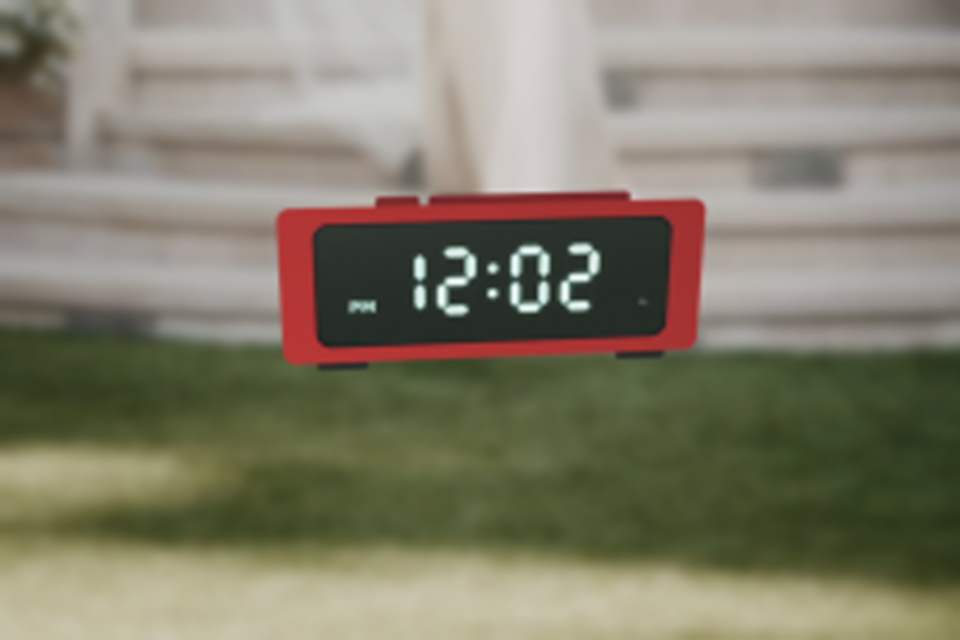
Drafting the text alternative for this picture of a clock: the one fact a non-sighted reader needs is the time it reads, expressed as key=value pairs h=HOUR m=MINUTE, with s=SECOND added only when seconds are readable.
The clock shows h=12 m=2
